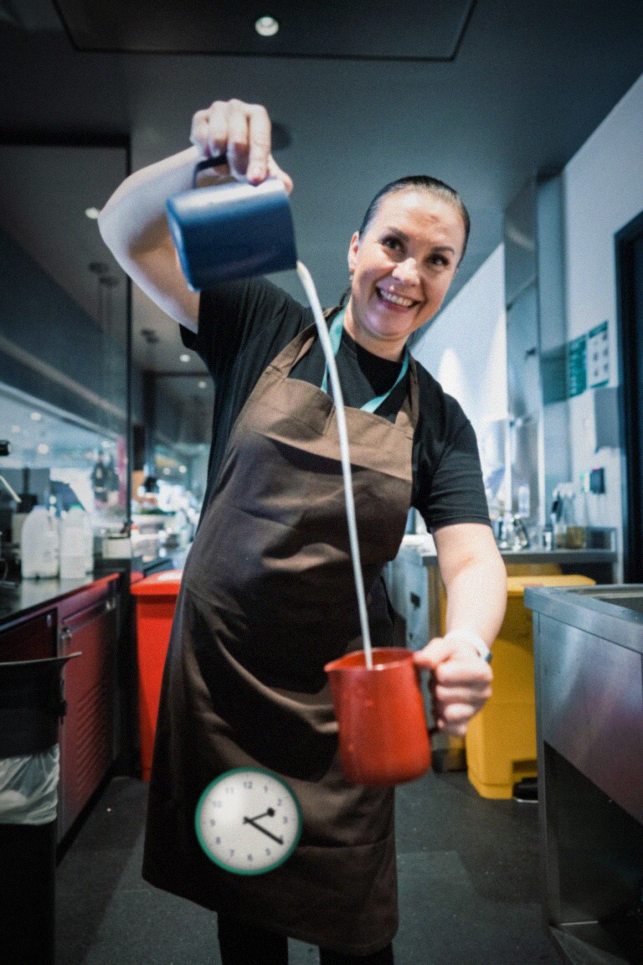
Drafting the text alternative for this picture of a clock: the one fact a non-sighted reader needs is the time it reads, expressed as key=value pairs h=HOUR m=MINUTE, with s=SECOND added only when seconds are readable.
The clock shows h=2 m=21
